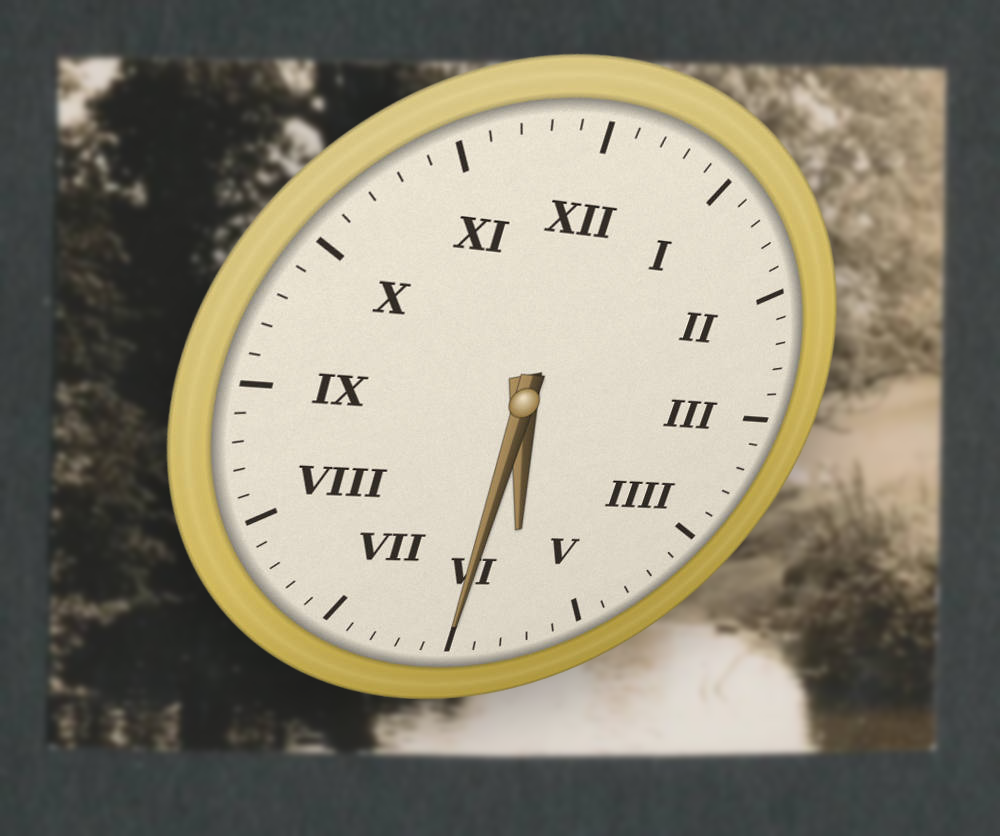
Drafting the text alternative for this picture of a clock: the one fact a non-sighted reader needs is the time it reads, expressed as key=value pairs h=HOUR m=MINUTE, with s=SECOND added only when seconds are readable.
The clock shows h=5 m=30
